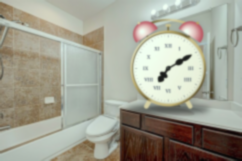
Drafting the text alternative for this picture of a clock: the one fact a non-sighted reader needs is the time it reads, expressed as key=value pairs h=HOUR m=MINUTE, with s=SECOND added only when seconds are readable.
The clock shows h=7 m=10
